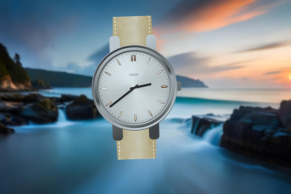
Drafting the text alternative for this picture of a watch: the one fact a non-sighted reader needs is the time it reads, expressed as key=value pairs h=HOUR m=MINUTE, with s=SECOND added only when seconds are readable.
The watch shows h=2 m=39
